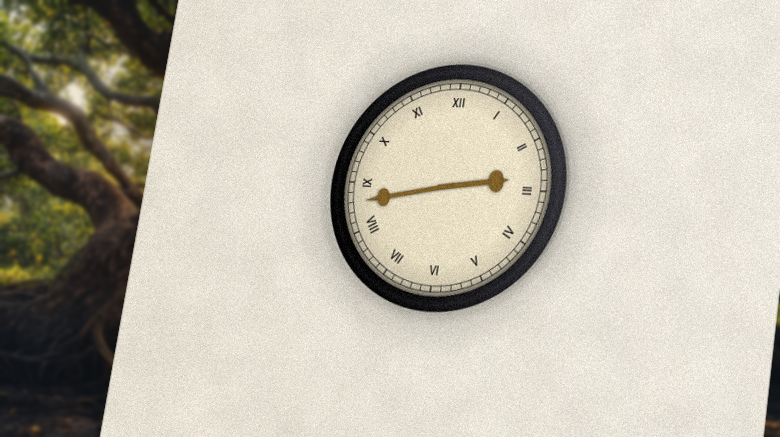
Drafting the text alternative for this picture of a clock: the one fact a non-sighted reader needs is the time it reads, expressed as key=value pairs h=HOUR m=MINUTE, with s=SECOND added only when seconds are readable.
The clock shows h=2 m=43
